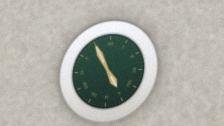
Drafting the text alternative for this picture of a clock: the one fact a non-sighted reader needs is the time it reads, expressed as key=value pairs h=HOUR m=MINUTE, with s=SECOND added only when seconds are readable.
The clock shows h=4 m=55
